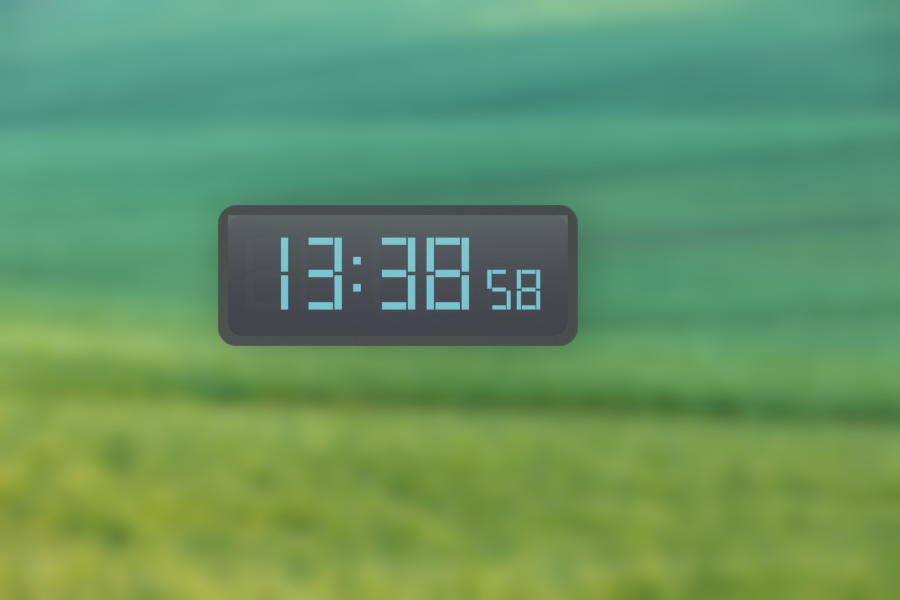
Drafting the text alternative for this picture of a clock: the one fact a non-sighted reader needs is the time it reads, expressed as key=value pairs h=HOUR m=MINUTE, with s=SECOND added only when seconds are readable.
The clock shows h=13 m=38 s=58
